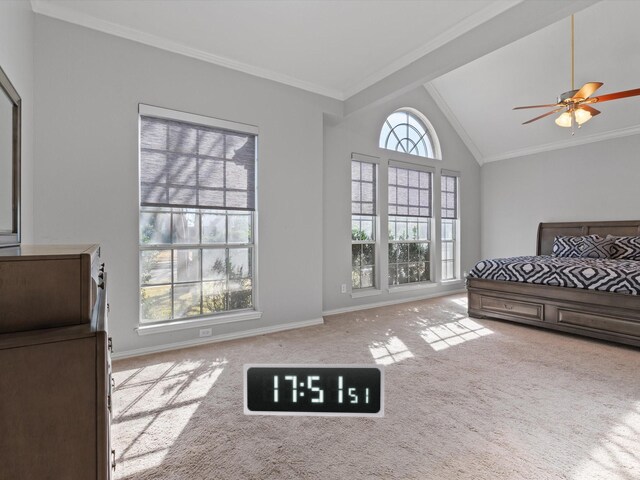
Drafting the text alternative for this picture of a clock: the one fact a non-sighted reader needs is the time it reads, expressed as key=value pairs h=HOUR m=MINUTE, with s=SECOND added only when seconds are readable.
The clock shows h=17 m=51 s=51
